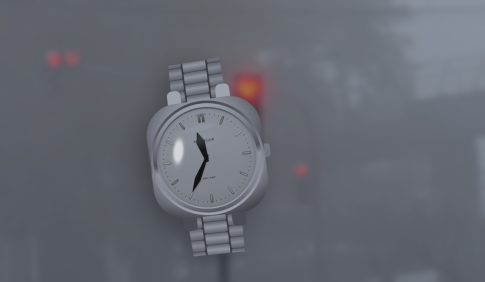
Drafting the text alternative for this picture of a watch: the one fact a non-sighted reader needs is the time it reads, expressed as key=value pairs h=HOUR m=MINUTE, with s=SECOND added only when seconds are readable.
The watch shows h=11 m=35
